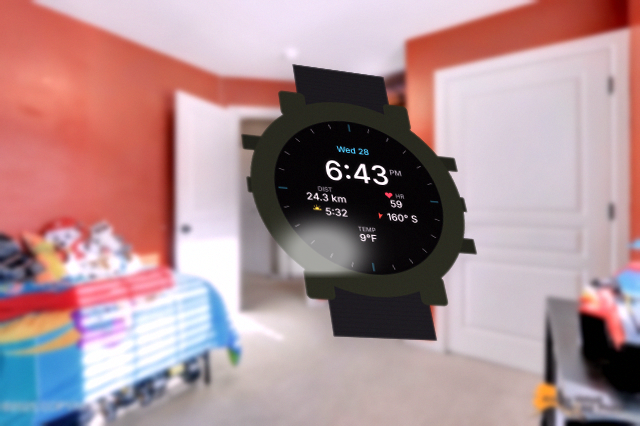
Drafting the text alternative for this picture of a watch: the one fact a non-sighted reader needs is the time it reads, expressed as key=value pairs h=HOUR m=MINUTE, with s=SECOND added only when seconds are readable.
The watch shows h=6 m=43
